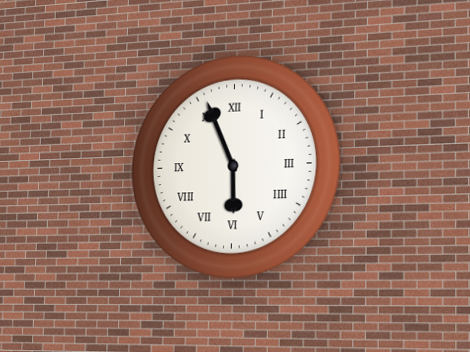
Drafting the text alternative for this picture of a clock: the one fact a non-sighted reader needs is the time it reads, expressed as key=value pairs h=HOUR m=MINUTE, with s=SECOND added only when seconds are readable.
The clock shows h=5 m=56
